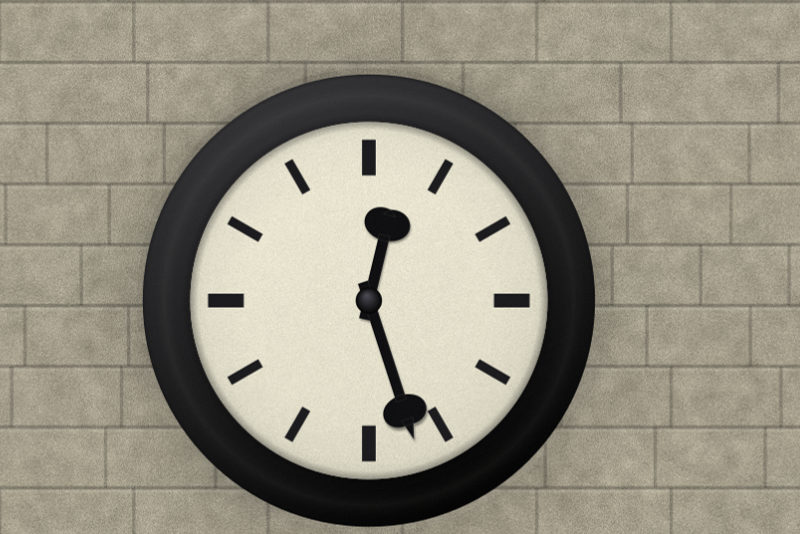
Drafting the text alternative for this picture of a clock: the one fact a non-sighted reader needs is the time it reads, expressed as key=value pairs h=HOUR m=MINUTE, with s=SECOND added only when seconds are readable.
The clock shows h=12 m=27
